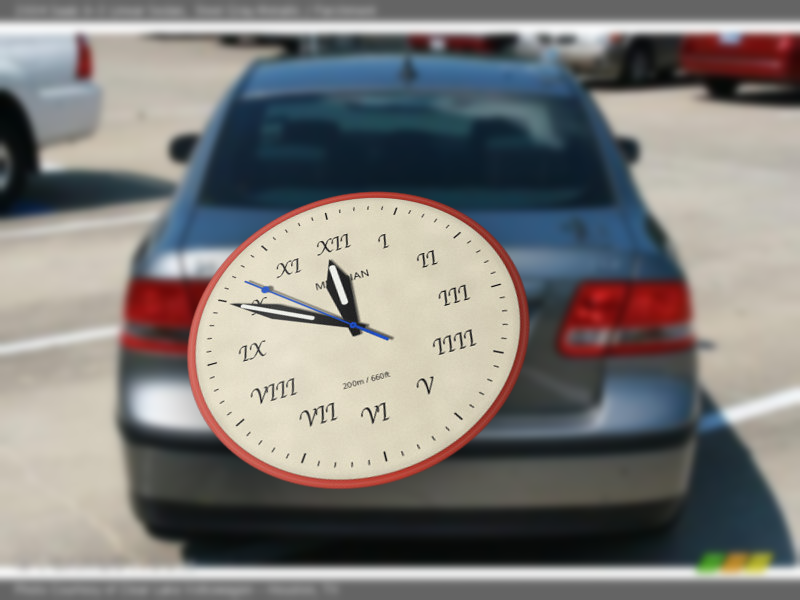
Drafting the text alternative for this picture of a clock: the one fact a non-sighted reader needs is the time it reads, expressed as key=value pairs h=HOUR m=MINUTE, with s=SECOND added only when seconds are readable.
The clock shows h=11 m=49 s=52
